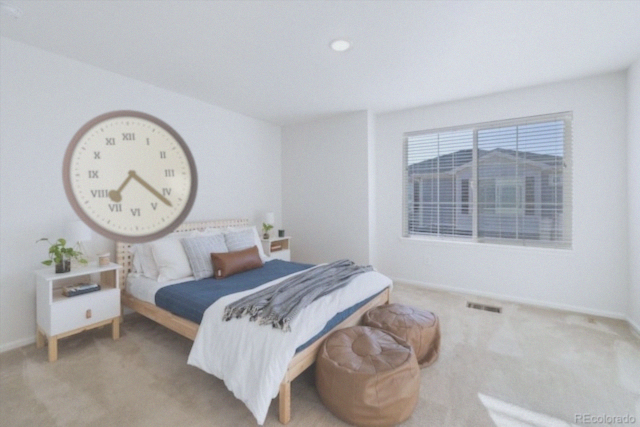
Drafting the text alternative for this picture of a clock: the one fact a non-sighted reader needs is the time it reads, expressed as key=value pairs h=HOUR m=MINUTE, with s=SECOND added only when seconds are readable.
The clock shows h=7 m=22
